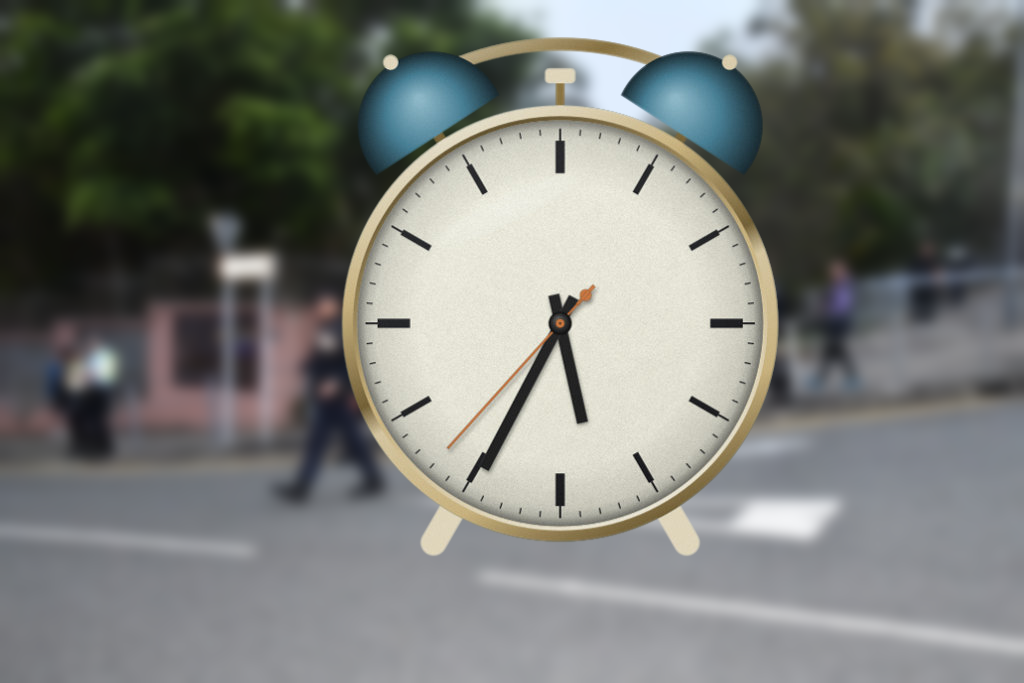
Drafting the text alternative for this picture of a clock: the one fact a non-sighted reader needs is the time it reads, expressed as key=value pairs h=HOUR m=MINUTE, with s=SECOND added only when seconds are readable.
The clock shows h=5 m=34 s=37
